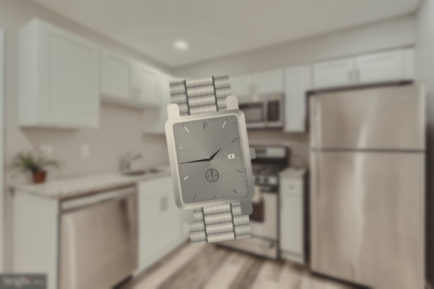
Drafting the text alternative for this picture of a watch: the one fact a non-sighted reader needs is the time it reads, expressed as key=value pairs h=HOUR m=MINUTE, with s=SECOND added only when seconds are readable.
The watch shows h=1 m=45
